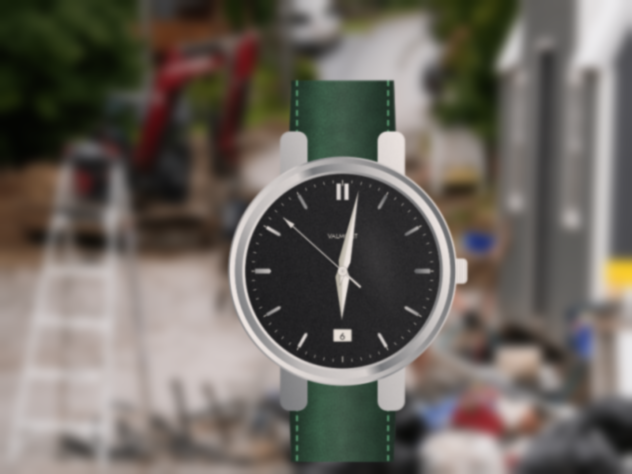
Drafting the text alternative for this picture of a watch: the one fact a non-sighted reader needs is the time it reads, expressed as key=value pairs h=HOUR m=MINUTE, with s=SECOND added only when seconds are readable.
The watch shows h=6 m=1 s=52
